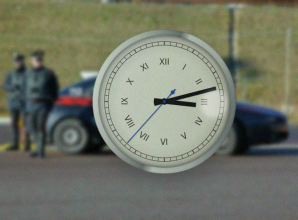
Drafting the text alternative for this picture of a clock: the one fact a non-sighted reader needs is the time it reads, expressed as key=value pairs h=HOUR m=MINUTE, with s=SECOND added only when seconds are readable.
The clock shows h=3 m=12 s=37
